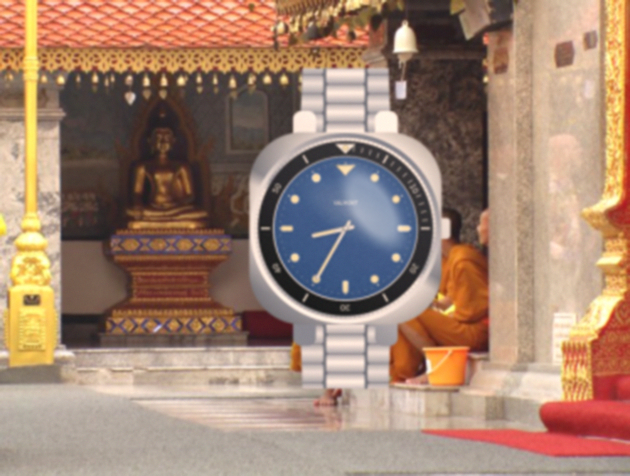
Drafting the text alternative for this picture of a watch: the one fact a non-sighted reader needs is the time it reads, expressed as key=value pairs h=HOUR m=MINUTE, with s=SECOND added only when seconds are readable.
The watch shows h=8 m=35
